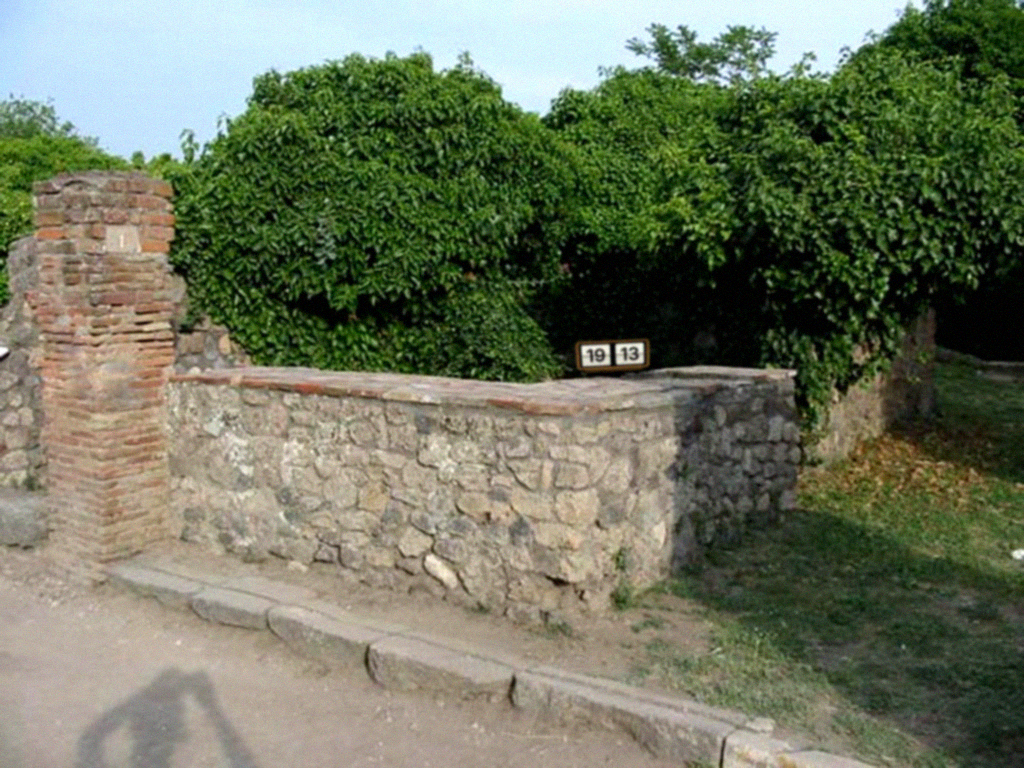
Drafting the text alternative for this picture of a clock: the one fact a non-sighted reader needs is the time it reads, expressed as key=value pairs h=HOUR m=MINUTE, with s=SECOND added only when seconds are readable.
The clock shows h=19 m=13
